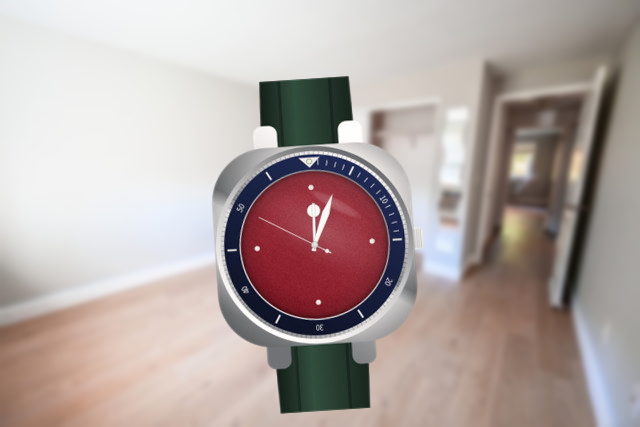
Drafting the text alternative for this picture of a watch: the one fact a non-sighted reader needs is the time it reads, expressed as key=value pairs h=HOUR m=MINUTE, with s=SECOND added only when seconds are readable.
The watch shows h=12 m=3 s=50
